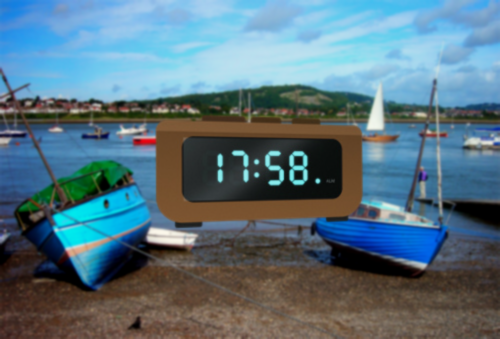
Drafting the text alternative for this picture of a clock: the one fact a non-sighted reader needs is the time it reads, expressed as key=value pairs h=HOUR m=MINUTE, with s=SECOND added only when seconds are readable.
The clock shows h=17 m=58
